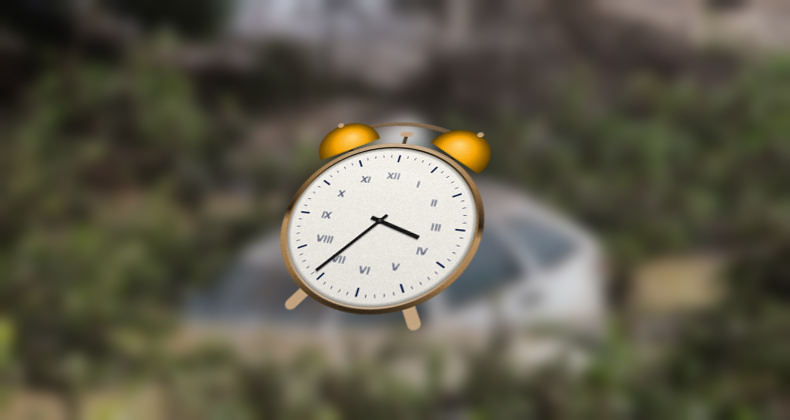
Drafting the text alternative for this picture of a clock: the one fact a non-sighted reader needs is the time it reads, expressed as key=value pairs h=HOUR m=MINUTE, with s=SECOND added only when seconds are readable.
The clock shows h=3 m=36
